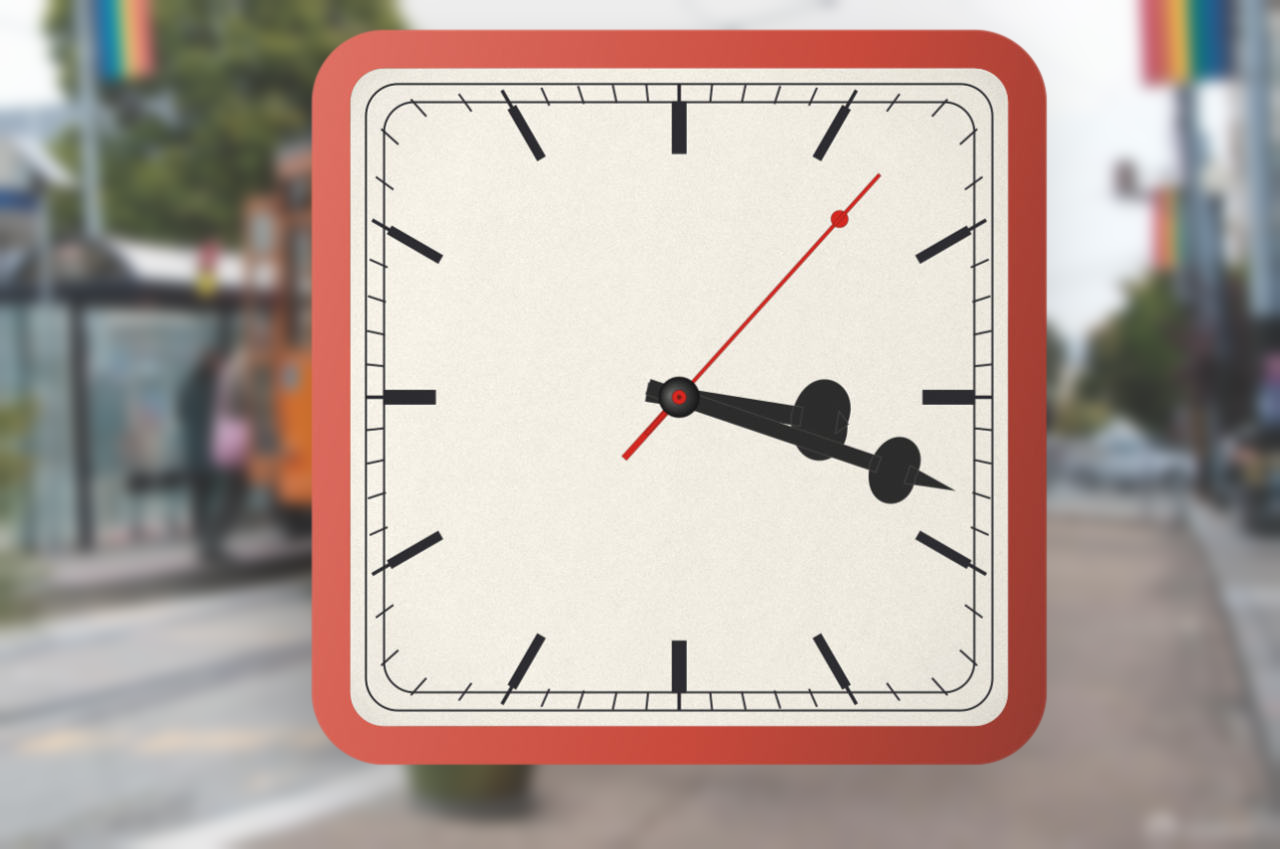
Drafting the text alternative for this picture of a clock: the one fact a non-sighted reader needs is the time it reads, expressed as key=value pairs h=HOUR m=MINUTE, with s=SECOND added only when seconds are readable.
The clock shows h=3 m=18 s=7
